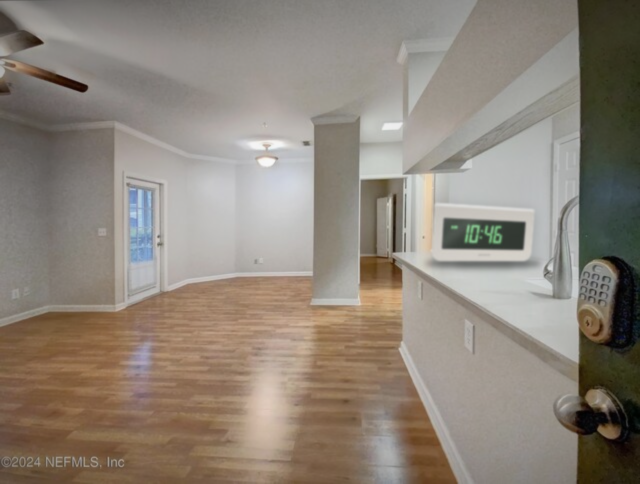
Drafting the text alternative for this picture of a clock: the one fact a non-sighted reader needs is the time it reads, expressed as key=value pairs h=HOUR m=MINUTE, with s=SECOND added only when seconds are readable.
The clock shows h=10 m=46
